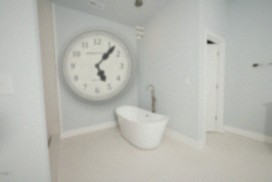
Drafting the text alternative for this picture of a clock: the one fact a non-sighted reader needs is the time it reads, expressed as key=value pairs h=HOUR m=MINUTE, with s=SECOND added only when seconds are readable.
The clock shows h=5 m=7
